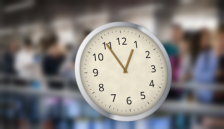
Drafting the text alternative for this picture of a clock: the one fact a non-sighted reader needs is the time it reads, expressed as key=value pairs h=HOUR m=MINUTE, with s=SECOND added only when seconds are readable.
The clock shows h=12 m=55
